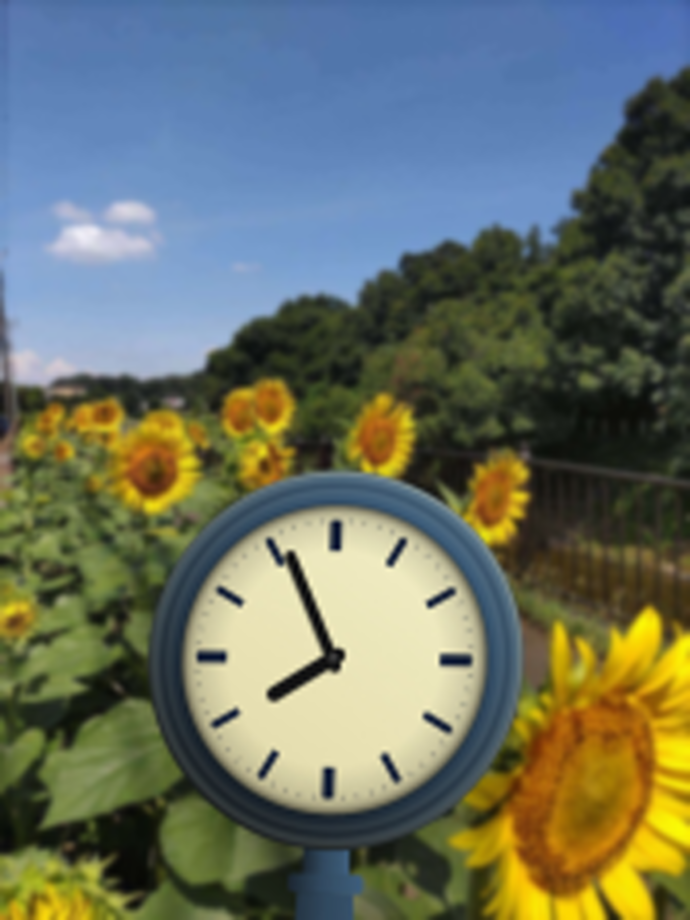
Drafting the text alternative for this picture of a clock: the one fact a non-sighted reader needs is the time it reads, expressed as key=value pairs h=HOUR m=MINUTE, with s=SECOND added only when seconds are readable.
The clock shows h=7 m=56
